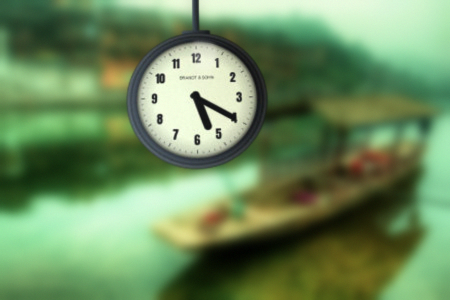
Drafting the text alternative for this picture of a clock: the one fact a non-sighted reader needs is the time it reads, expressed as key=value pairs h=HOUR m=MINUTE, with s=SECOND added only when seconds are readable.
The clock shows h=5 m=20
